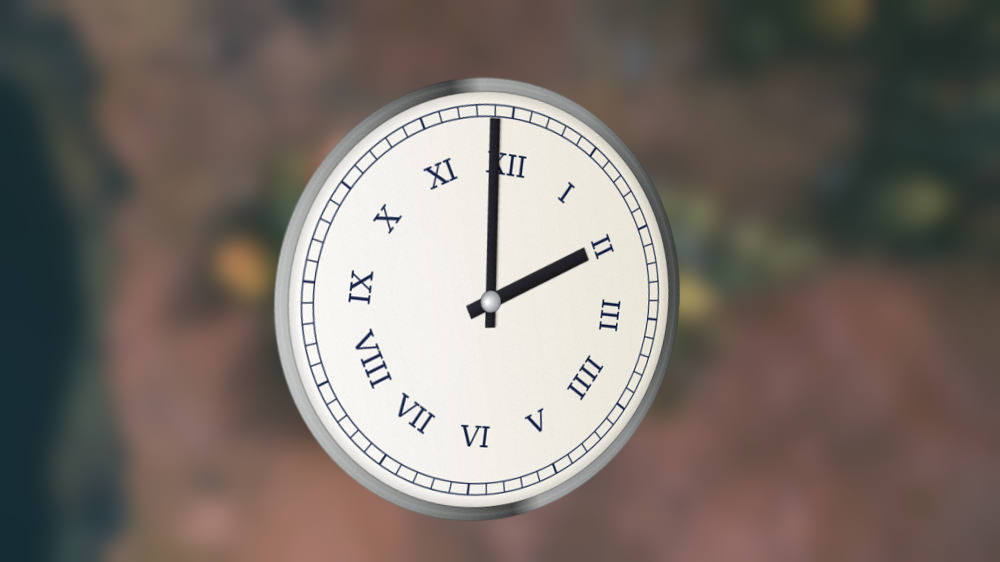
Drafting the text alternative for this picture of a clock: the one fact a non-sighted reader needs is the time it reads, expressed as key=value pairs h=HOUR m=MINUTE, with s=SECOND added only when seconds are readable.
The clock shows h=1 m=59
